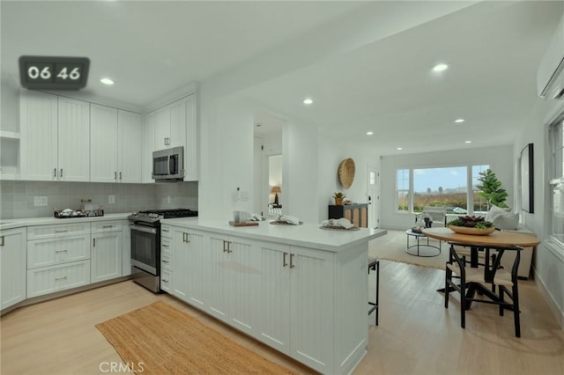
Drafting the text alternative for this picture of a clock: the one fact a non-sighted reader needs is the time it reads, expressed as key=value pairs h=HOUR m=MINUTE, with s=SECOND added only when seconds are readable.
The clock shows h=6 m=46
